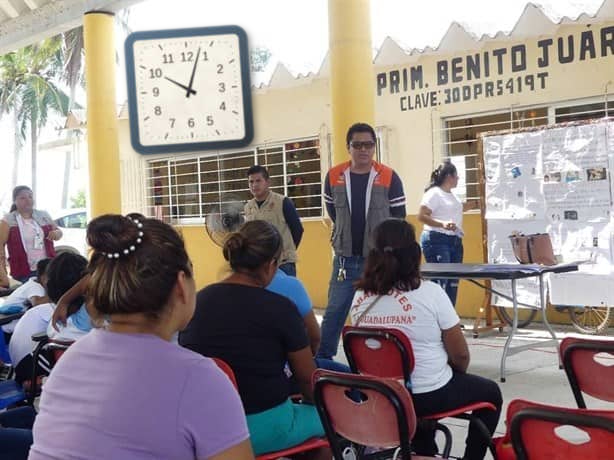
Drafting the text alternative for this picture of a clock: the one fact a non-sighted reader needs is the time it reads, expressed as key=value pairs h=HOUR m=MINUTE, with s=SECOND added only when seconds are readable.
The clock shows h=10 m=3
